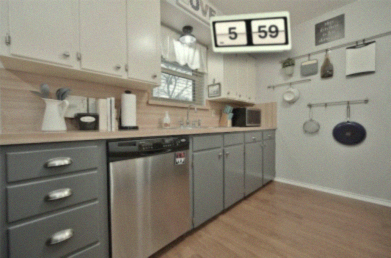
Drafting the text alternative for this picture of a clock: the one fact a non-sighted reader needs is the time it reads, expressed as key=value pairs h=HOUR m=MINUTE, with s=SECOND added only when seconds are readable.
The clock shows h=5 m=59
